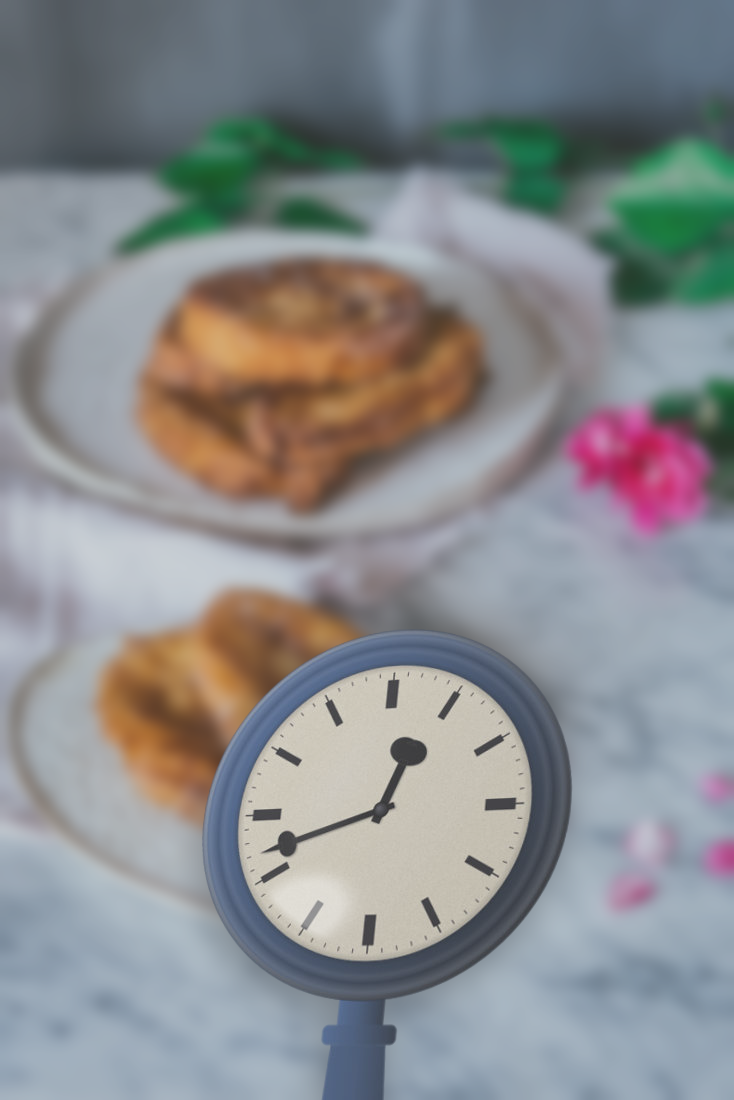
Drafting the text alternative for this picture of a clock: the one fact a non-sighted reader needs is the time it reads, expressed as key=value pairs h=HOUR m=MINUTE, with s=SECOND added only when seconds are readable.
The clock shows h=12 m=42
